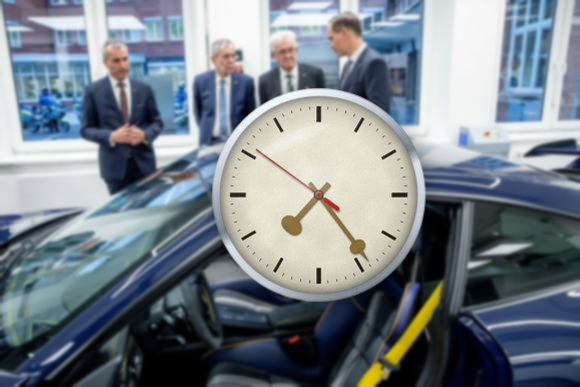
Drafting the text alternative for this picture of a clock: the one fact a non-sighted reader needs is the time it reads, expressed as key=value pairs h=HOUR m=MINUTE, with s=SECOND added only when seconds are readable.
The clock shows h=7 m=23 s=51
